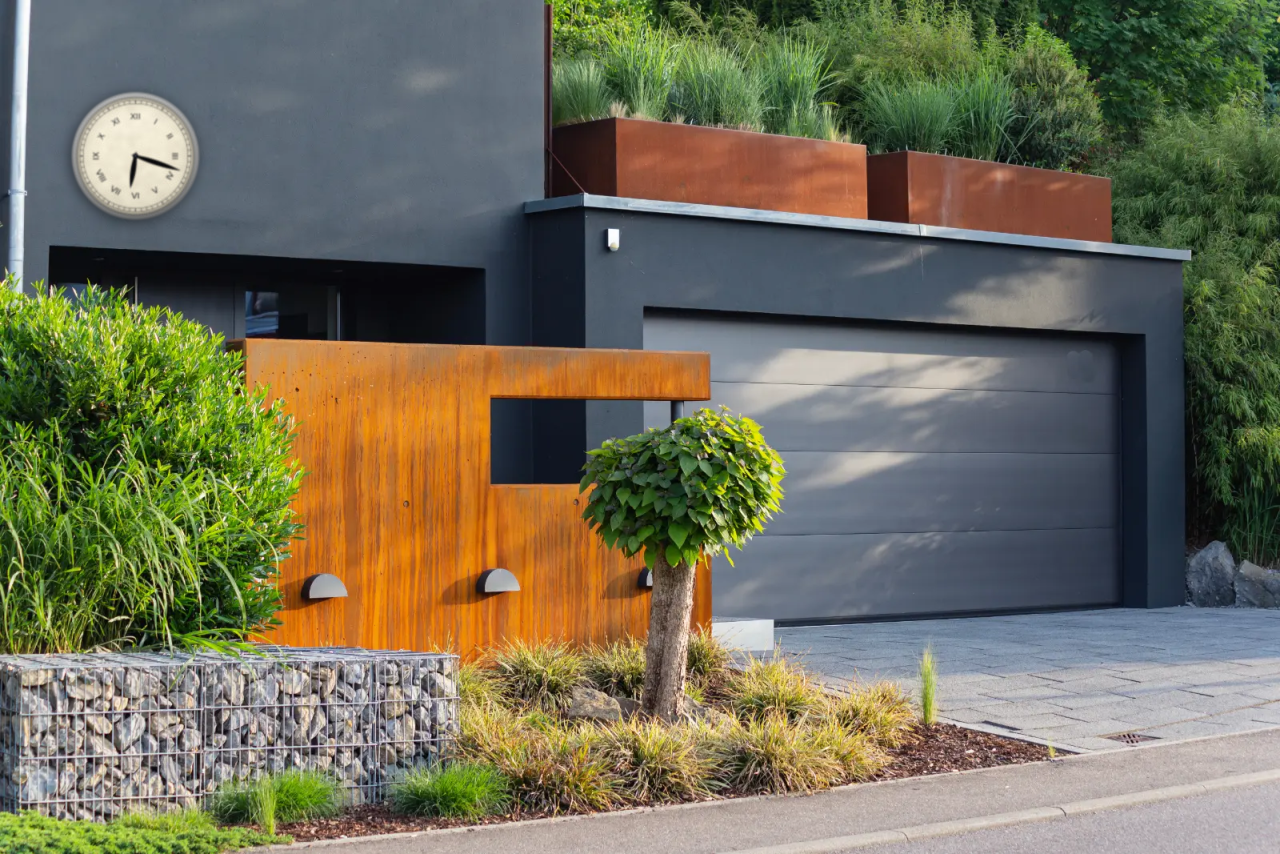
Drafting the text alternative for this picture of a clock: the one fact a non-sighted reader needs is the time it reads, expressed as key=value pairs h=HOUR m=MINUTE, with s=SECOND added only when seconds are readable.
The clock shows h=6 m=18
